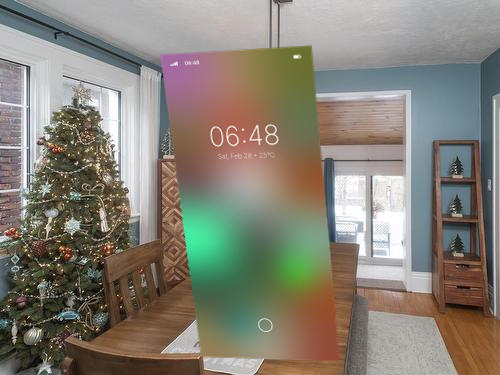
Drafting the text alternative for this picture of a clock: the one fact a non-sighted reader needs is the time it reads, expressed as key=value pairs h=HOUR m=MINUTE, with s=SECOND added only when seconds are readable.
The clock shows h=6 m=48
